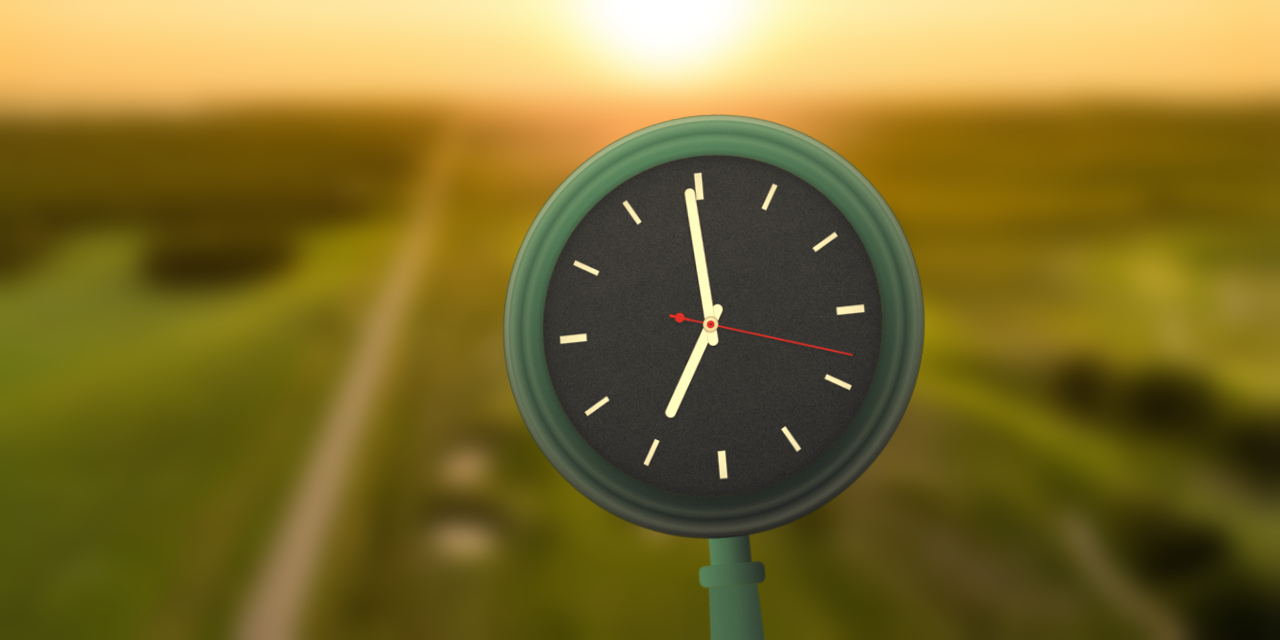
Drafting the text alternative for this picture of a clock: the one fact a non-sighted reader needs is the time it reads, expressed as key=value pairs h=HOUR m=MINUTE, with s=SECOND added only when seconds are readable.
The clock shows h=6 m=59 s=18
